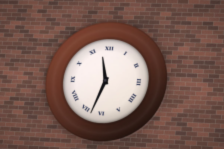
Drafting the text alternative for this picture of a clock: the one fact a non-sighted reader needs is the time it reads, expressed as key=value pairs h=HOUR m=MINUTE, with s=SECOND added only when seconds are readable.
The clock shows h=11 m=33
